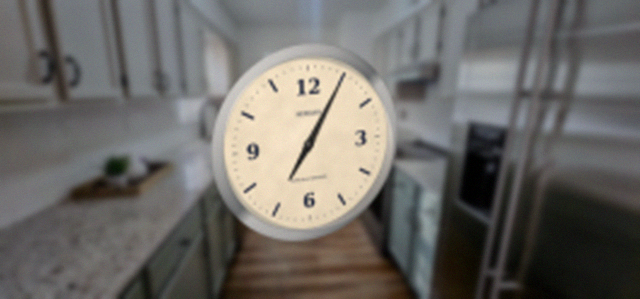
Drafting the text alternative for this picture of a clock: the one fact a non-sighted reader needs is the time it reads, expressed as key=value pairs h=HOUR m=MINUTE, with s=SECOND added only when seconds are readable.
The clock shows h=7 m=5
